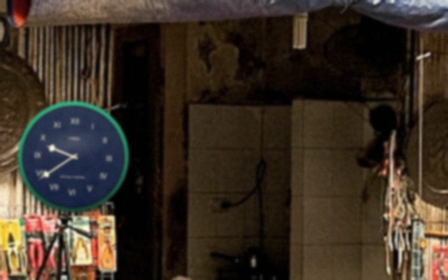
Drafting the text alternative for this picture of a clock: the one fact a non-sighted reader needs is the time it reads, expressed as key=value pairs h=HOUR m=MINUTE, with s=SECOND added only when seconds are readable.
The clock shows h=9 m=39
